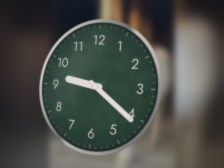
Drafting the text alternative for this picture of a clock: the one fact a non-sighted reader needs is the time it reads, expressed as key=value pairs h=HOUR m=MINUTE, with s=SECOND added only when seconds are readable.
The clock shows h=9 m=21
